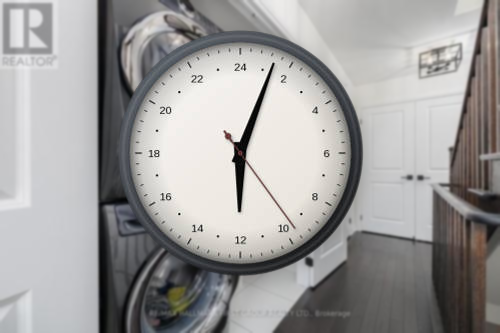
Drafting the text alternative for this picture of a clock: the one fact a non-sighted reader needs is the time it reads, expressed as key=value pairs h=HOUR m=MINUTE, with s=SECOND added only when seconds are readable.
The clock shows h=12 m=3 s=24
